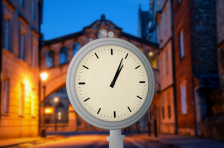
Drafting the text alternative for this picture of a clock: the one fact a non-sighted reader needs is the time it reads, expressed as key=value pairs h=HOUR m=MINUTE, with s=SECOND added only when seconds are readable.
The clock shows h=1 m=4
